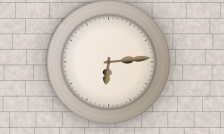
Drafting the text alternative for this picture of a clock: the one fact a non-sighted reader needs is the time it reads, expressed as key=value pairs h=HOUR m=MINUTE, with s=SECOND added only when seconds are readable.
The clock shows h=6 m=14
